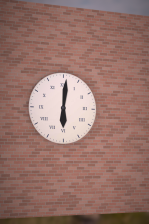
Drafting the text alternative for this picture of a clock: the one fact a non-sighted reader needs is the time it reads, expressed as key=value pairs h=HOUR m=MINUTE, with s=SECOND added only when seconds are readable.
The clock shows h=6 m=1
